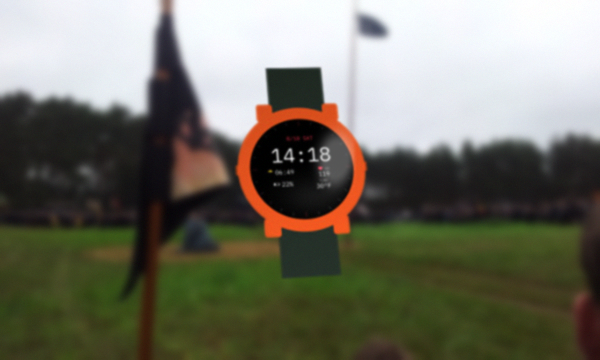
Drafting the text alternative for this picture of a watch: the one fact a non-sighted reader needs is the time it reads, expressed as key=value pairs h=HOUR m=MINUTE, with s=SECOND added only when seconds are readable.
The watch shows h=14 m=18
